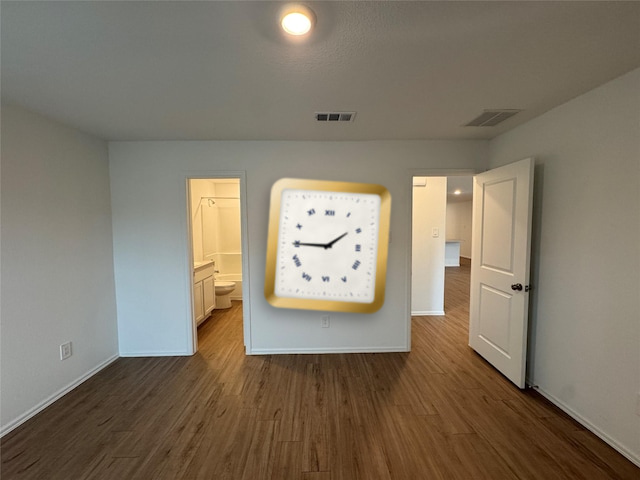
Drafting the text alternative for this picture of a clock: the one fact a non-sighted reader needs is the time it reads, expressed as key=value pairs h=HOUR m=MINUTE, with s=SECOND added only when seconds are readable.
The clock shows h=1 m=45
